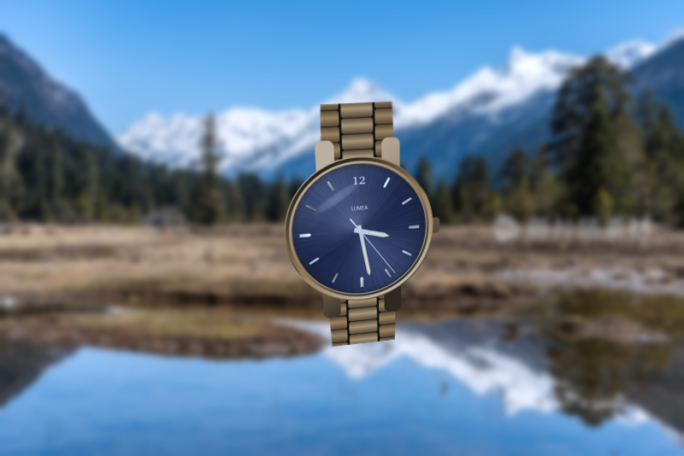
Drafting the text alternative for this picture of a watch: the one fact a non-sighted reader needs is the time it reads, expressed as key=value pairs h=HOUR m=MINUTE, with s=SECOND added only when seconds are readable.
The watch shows h=3 m=28 s=24
